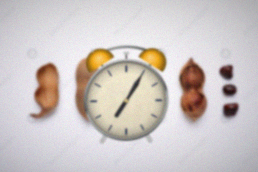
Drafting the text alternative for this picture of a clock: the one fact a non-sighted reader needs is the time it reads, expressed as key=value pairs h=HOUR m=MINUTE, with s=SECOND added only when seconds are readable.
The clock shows h=7 m=5
